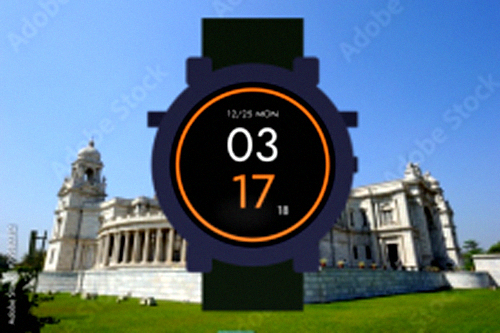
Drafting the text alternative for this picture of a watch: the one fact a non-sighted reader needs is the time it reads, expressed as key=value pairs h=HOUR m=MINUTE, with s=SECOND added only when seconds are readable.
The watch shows h=3 m=17
